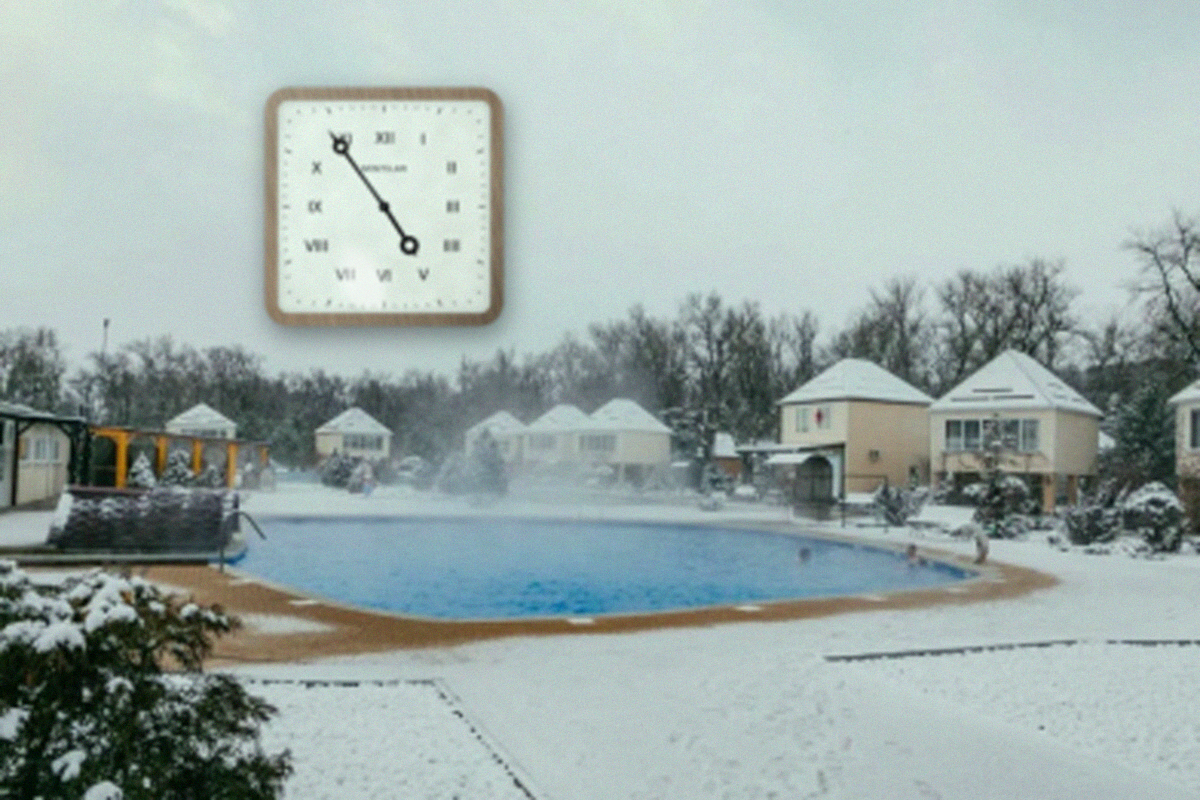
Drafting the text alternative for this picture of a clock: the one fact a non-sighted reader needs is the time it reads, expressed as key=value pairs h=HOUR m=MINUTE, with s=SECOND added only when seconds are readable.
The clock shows h=4 m=54
